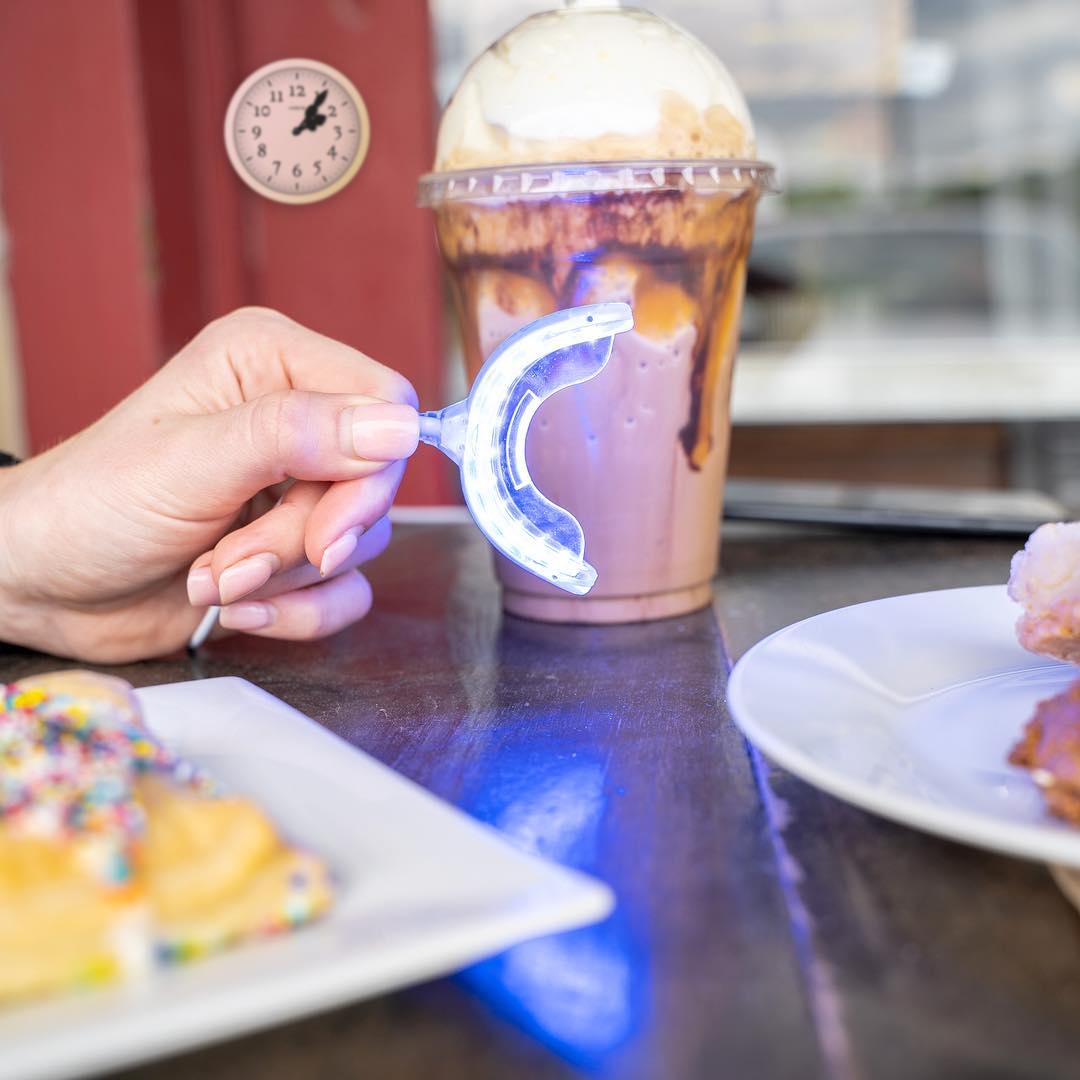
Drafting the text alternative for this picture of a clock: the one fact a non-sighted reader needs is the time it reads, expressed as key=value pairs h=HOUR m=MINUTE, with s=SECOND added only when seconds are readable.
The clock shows h=2 m=6
